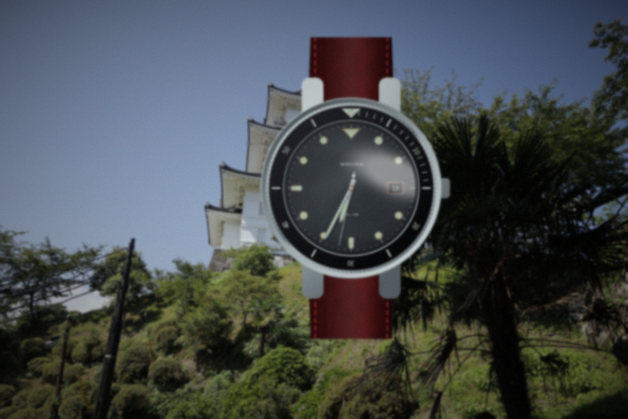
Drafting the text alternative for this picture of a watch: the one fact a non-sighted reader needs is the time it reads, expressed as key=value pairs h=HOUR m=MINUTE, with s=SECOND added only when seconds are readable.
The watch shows h=6 m=34 s=32
